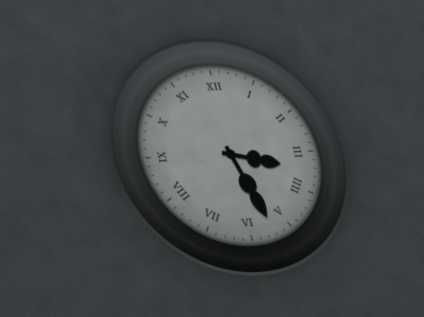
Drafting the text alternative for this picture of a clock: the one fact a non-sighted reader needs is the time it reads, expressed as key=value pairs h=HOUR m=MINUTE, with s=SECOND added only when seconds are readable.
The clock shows h=3 m=27
